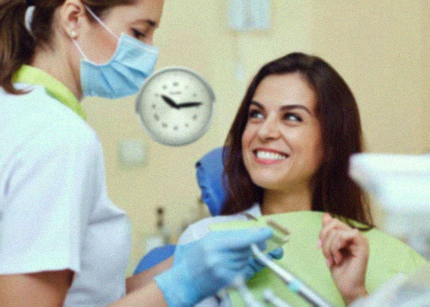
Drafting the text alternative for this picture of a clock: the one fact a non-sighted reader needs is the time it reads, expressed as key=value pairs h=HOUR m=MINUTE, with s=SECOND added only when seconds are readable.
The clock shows h=10 m=14
